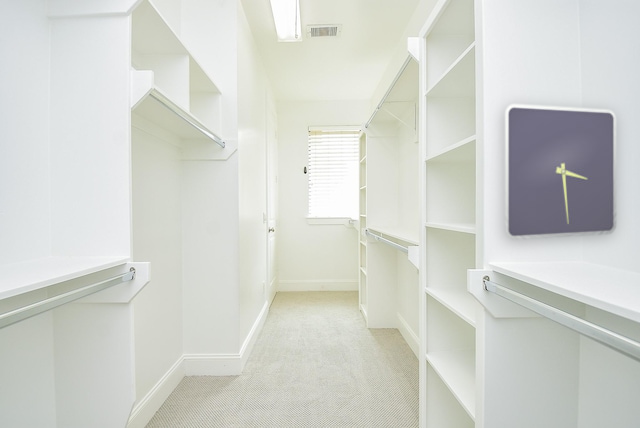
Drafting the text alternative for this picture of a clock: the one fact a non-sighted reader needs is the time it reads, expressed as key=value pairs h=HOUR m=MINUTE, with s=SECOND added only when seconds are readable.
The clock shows h=3 m=29
